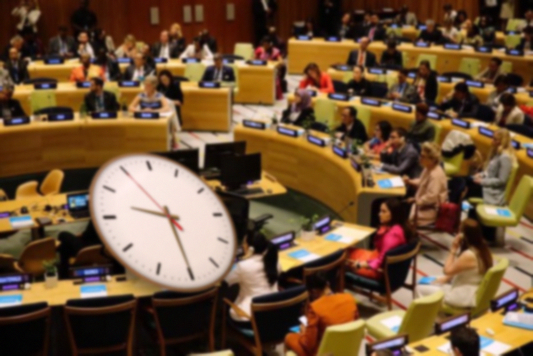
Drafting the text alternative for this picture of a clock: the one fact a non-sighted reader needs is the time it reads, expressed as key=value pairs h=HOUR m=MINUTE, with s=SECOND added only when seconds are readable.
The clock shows h=9 m=29 s=55
